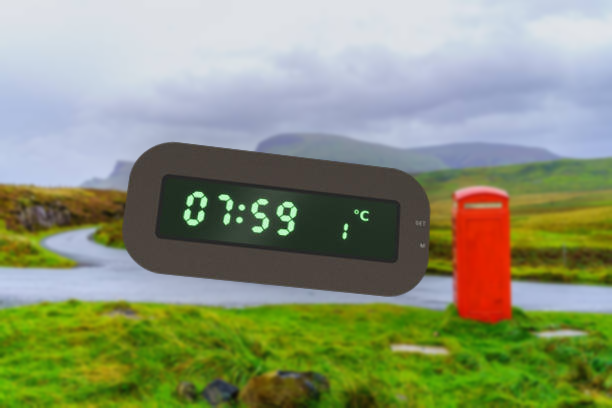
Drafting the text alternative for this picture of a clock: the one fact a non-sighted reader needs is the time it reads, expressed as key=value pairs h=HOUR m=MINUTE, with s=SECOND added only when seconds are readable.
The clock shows h=7 m=59
